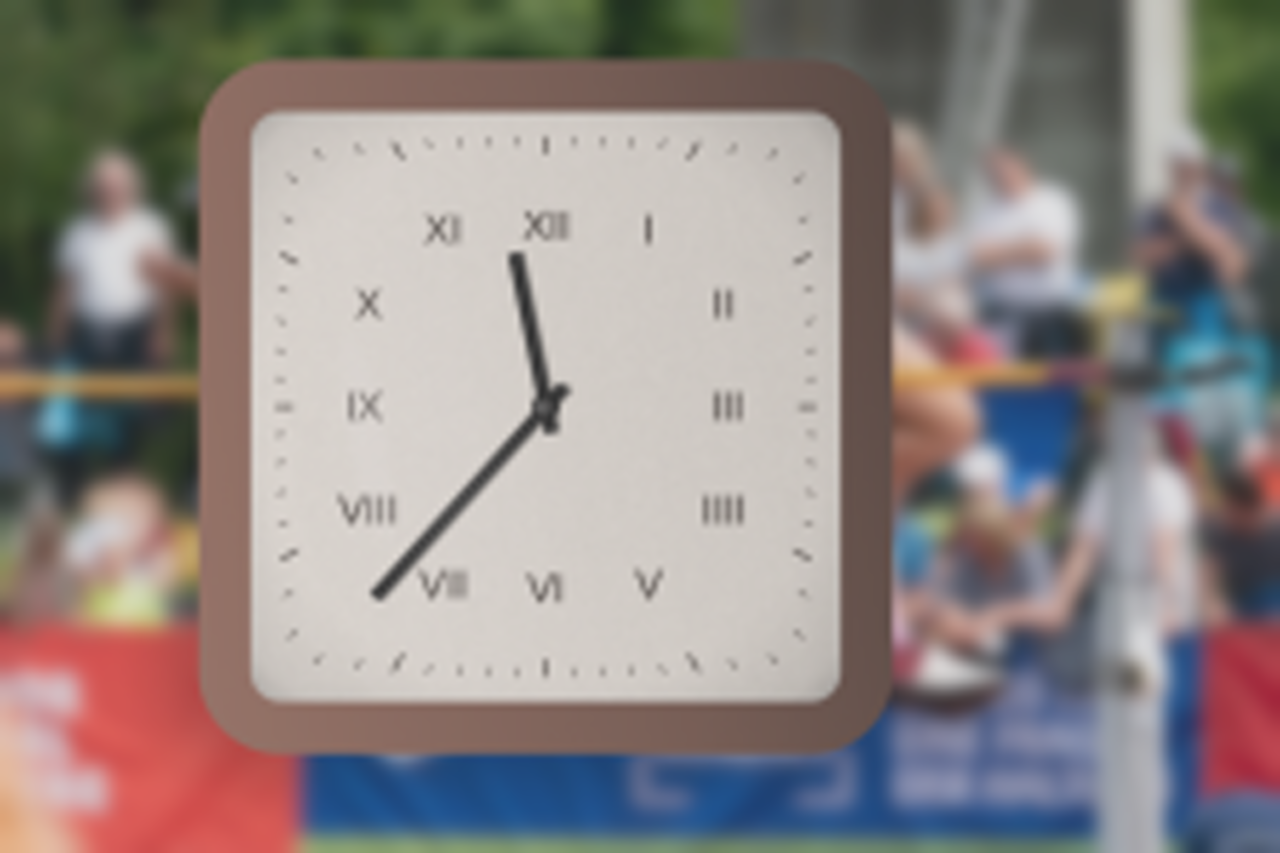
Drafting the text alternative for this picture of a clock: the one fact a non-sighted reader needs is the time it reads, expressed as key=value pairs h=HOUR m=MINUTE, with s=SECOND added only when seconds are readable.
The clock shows h=11 m=37
